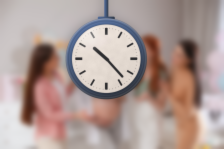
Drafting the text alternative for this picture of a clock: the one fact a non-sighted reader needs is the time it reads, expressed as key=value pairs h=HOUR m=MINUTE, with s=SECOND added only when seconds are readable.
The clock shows h=10 m=23
